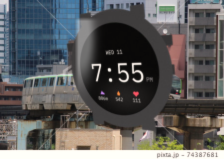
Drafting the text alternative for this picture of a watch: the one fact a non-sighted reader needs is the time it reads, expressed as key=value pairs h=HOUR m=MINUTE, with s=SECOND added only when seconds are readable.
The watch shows h=7 m=55
